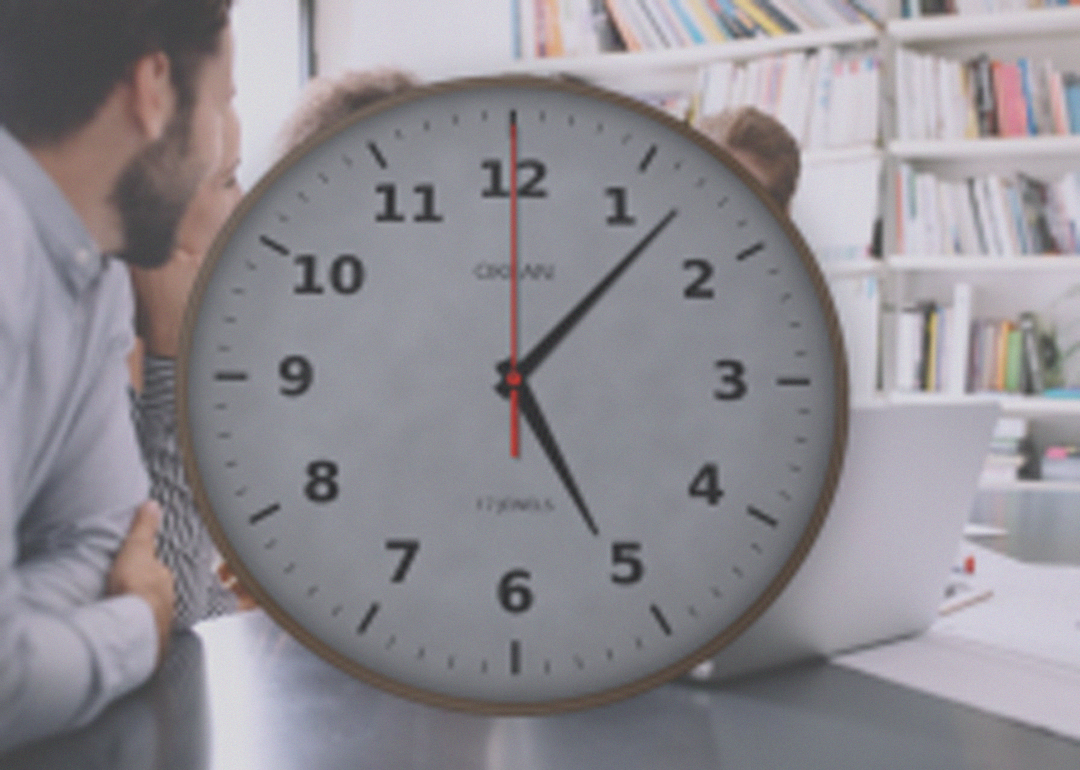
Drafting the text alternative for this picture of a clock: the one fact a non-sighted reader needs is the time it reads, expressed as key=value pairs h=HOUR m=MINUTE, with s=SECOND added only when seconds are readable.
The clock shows h=5 m=7 s=0
